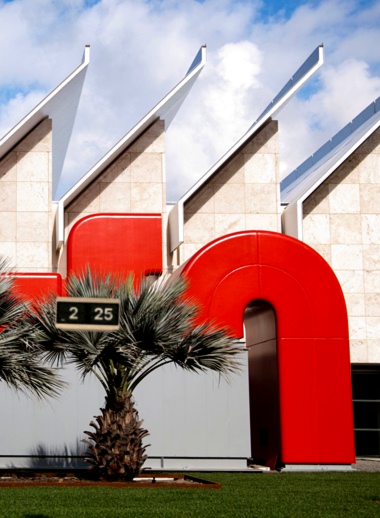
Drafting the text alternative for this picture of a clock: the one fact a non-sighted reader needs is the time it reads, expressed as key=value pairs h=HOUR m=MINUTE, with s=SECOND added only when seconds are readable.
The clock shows h=2 m=25
